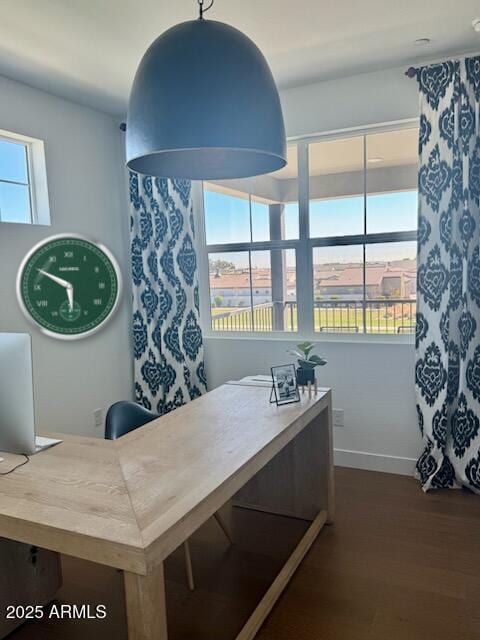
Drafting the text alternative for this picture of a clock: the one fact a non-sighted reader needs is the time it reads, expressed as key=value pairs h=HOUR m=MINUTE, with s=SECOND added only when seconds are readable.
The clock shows h=5 m=50
